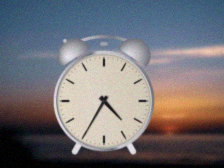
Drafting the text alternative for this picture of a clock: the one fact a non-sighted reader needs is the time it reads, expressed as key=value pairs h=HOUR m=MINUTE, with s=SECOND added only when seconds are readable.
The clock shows h=4 m=35
